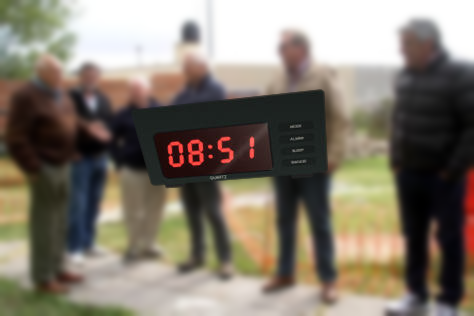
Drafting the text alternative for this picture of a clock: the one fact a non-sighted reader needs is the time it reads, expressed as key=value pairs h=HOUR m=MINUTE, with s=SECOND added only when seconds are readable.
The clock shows h=8 m=51
